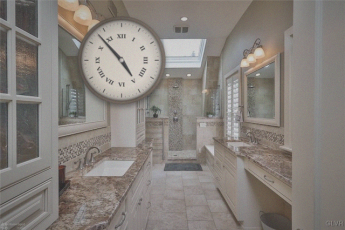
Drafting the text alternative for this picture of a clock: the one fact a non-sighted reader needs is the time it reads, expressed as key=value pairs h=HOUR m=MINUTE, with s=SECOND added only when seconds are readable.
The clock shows h=4 m=53
